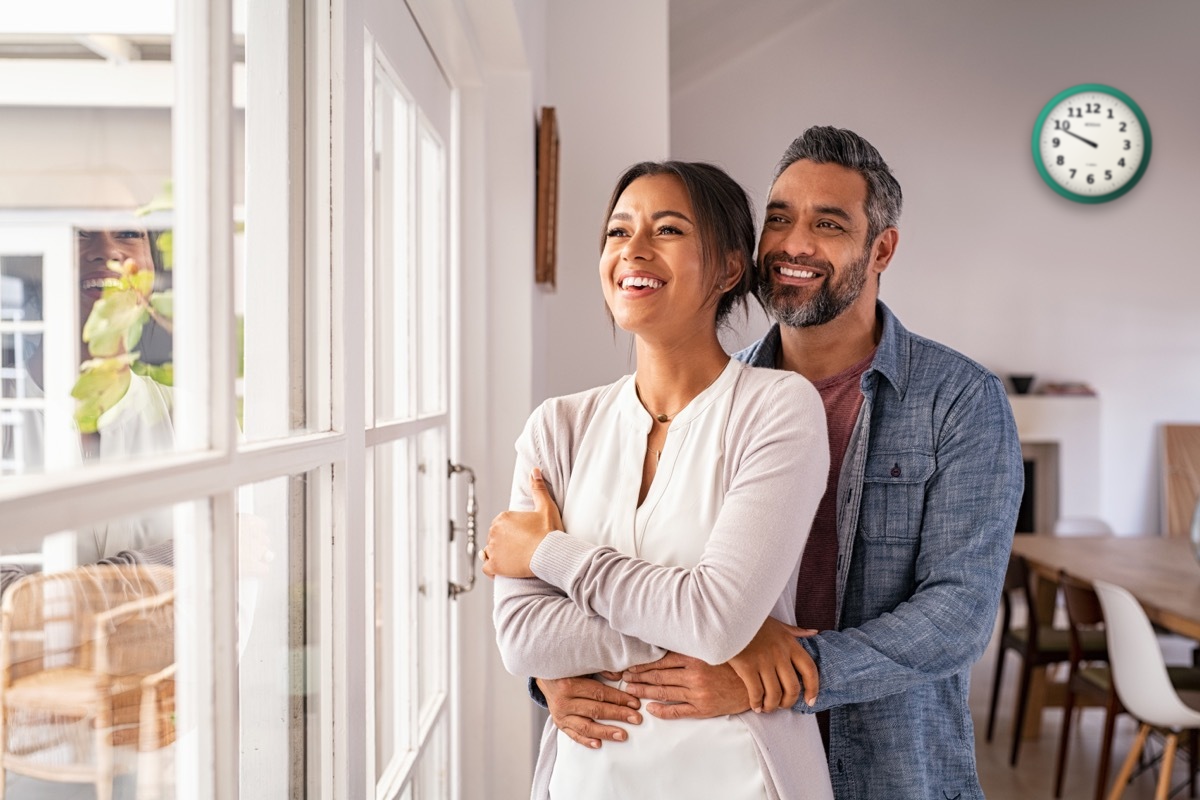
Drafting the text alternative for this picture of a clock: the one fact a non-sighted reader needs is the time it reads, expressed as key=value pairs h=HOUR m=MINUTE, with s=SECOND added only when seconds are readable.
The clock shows h=9 m=49
